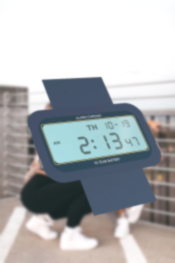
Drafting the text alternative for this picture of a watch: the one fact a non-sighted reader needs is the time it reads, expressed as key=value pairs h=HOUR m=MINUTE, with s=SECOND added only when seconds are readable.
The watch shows h=2 m=13 s=47
